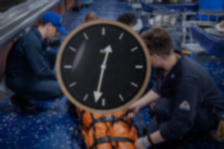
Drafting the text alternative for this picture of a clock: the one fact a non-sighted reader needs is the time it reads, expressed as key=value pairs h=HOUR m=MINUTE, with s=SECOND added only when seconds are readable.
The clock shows h=12 m=32
